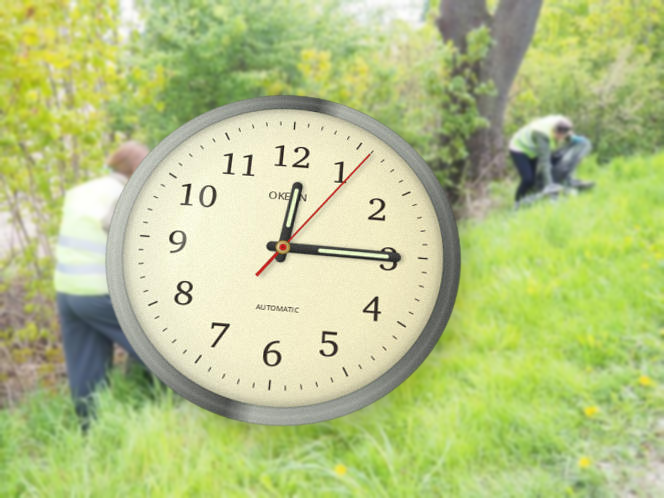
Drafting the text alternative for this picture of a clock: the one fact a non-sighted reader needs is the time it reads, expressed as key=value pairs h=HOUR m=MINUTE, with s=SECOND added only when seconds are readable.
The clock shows h=12 m=15 s=6
